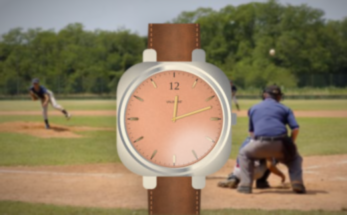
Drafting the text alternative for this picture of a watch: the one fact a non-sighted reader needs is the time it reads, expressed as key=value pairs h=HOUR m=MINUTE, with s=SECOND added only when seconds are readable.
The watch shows h=12 m=12
